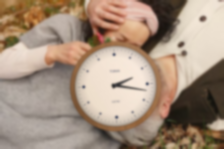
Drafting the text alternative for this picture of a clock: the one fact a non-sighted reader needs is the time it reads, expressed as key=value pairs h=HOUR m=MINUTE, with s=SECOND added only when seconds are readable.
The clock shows h=2 m=17
